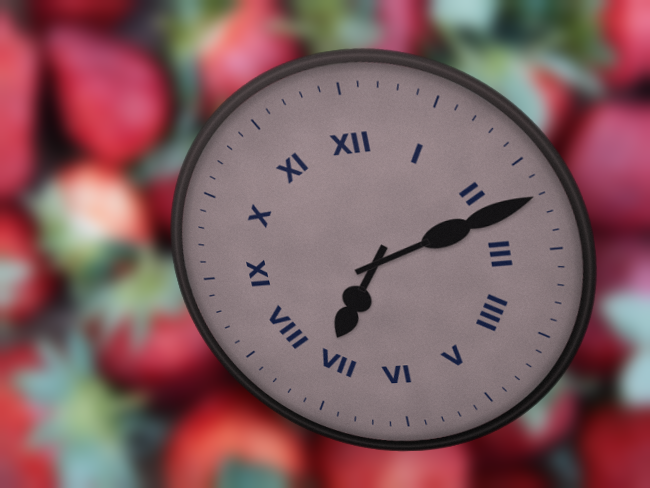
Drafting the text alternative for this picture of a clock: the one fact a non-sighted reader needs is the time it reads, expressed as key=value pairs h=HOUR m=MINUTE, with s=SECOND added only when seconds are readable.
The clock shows h=7 m=12
